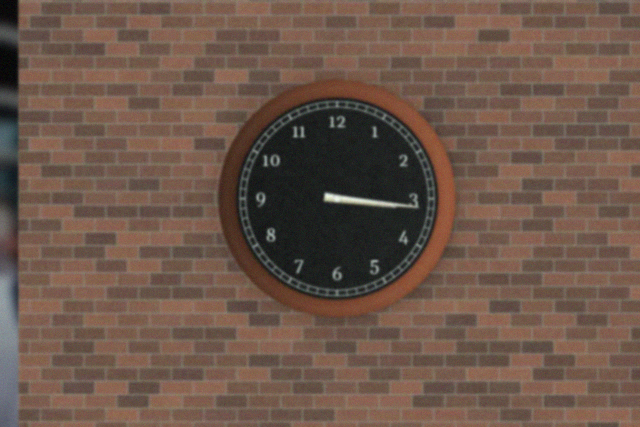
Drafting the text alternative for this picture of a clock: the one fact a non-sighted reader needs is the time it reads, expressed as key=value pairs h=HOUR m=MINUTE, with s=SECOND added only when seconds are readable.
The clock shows h=3 m=16
